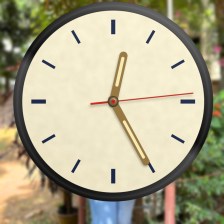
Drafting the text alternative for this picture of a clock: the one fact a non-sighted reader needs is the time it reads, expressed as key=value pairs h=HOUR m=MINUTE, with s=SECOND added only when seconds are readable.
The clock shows h=12 m=25 s=14
